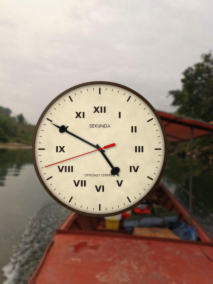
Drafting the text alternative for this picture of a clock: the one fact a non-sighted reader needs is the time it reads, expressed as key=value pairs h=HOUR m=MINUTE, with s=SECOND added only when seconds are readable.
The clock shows h=4 m=49 s=42
